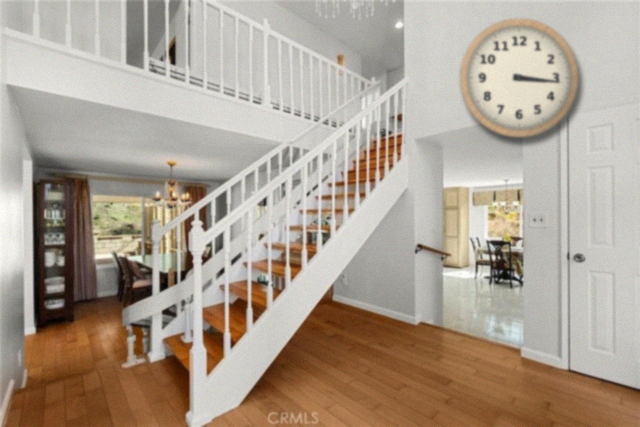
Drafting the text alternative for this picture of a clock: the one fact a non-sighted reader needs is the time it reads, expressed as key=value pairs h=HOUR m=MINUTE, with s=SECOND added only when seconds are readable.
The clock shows h=3 m=16
